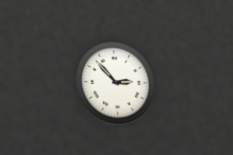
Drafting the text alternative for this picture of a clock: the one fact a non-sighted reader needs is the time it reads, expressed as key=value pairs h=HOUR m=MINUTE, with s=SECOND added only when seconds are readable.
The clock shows h=2 m=53
